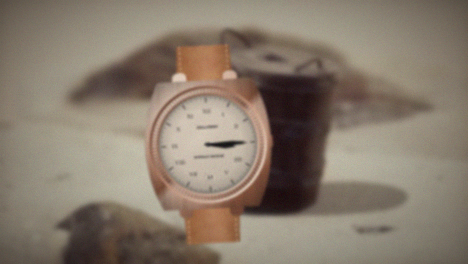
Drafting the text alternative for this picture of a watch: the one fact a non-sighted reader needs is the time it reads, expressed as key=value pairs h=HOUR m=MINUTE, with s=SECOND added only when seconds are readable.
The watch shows h=3 m=15
